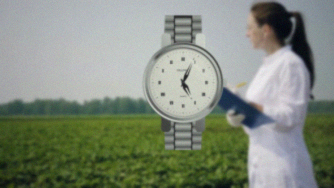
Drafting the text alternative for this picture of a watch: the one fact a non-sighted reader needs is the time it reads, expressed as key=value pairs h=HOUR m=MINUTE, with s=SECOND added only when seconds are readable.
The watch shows h=5 m=4
